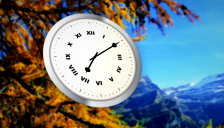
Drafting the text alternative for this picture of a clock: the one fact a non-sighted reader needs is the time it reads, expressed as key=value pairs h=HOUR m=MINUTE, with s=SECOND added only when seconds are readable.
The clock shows h=7 m=10
